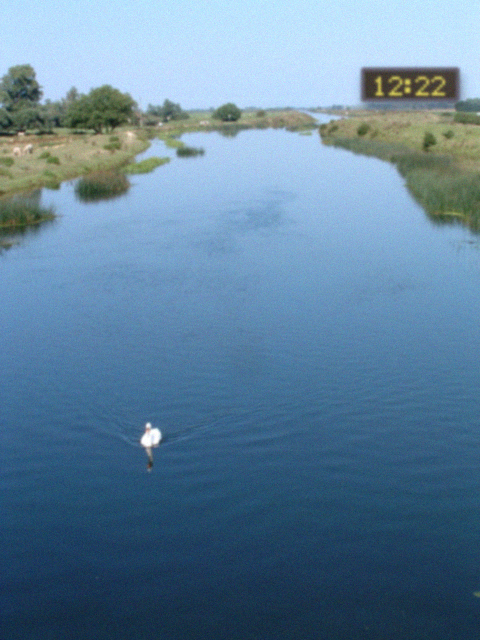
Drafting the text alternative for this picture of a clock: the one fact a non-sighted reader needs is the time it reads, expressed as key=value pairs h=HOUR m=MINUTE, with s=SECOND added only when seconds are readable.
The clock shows h=12 m=22
